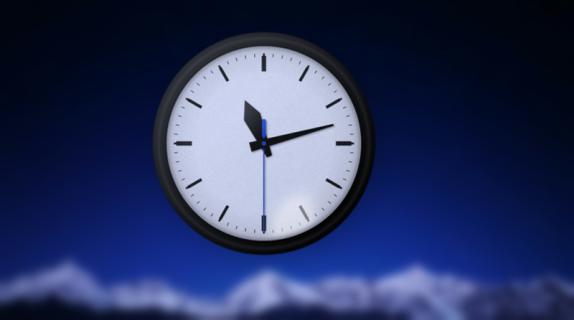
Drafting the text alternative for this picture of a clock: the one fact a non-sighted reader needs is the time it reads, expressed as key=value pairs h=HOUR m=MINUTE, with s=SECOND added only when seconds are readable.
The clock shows h=11 m=12 s=30
